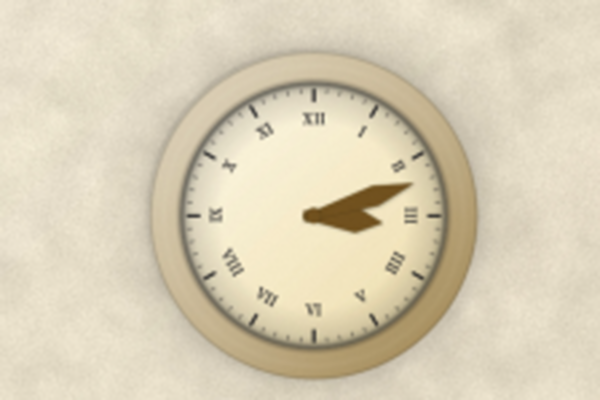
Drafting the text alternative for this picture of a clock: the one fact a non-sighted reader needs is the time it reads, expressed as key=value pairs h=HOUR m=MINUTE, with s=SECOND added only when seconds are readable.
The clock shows h=3 m=12
